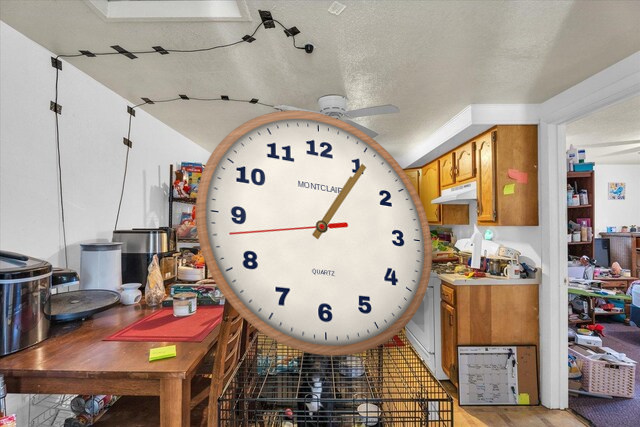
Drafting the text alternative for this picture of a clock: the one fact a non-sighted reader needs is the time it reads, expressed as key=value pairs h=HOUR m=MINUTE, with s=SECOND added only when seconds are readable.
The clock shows h=1 m=5 s=43
